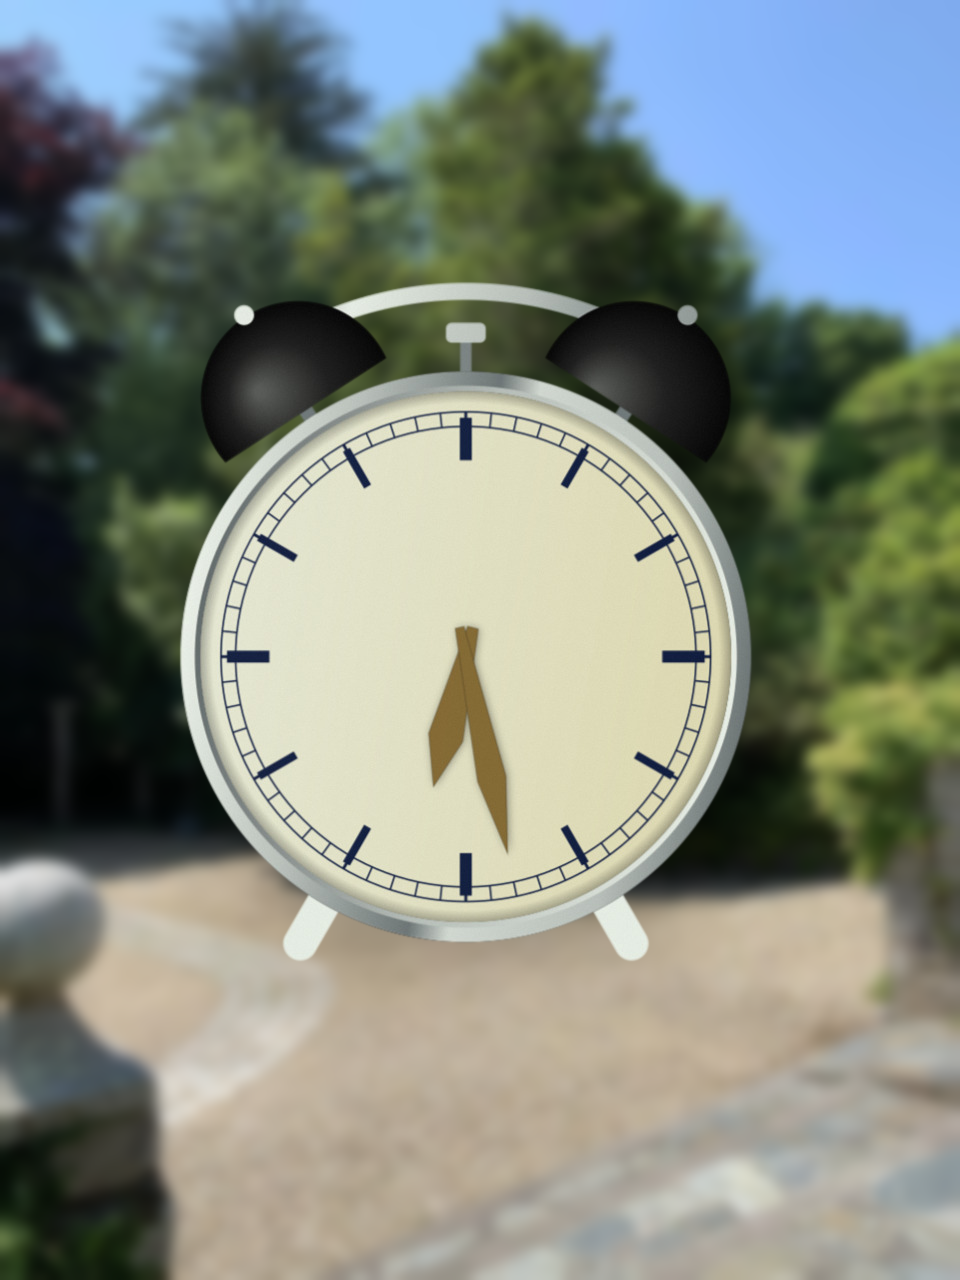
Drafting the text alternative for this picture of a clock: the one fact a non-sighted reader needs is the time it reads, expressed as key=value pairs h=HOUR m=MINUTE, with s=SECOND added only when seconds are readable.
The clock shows h=6 m=28
